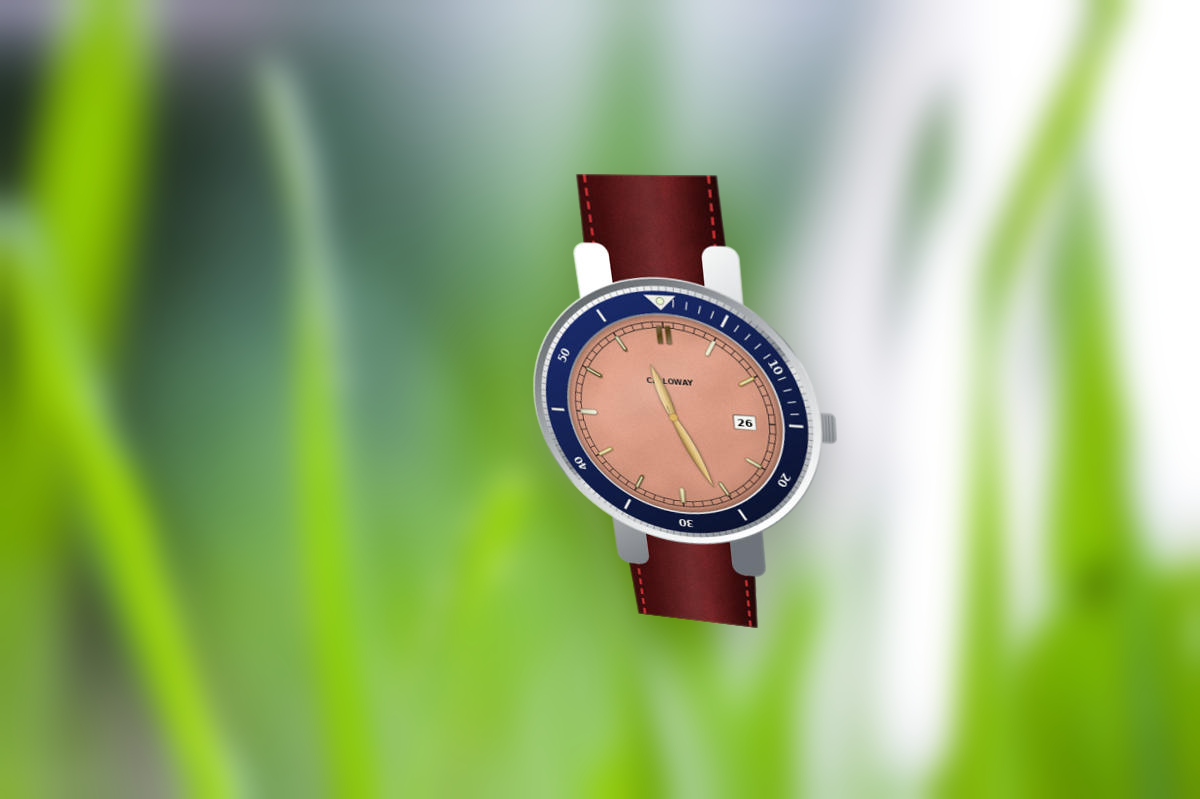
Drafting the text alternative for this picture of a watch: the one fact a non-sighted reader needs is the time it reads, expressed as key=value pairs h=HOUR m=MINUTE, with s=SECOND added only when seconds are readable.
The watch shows h=11 m=26
